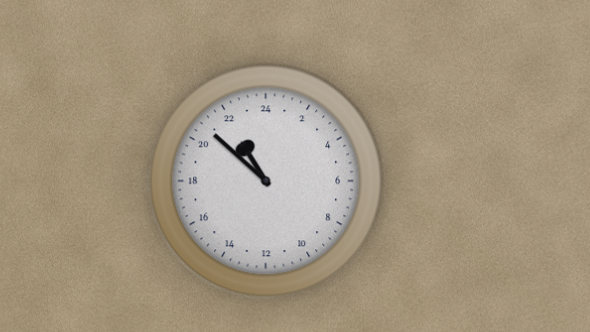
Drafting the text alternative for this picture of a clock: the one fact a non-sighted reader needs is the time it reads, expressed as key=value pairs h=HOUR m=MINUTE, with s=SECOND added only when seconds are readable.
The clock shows h=21 m=52
